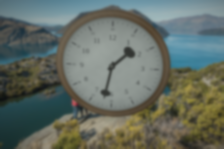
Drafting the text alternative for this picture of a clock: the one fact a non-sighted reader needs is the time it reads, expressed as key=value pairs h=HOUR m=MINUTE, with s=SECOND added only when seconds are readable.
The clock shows h=1 m=32
